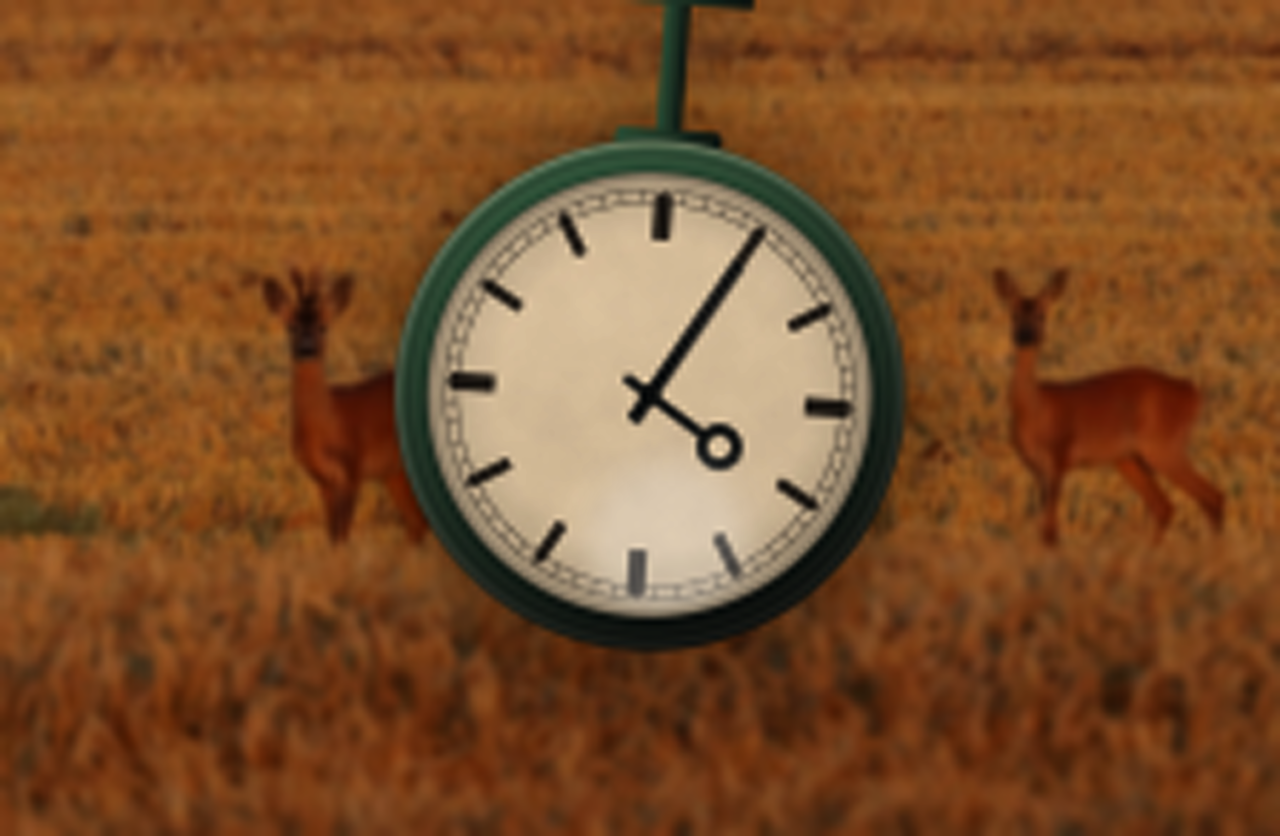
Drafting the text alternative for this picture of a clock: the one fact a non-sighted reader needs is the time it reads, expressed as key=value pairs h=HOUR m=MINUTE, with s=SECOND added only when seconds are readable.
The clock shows h=4 m=5
